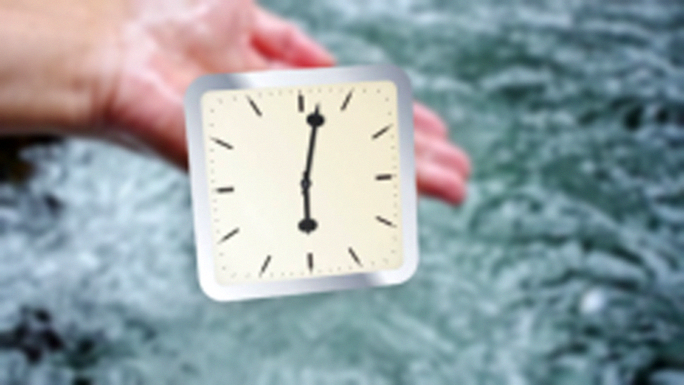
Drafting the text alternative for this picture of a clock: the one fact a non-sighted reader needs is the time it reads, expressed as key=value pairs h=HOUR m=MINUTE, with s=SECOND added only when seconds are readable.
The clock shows h=6 m=2
